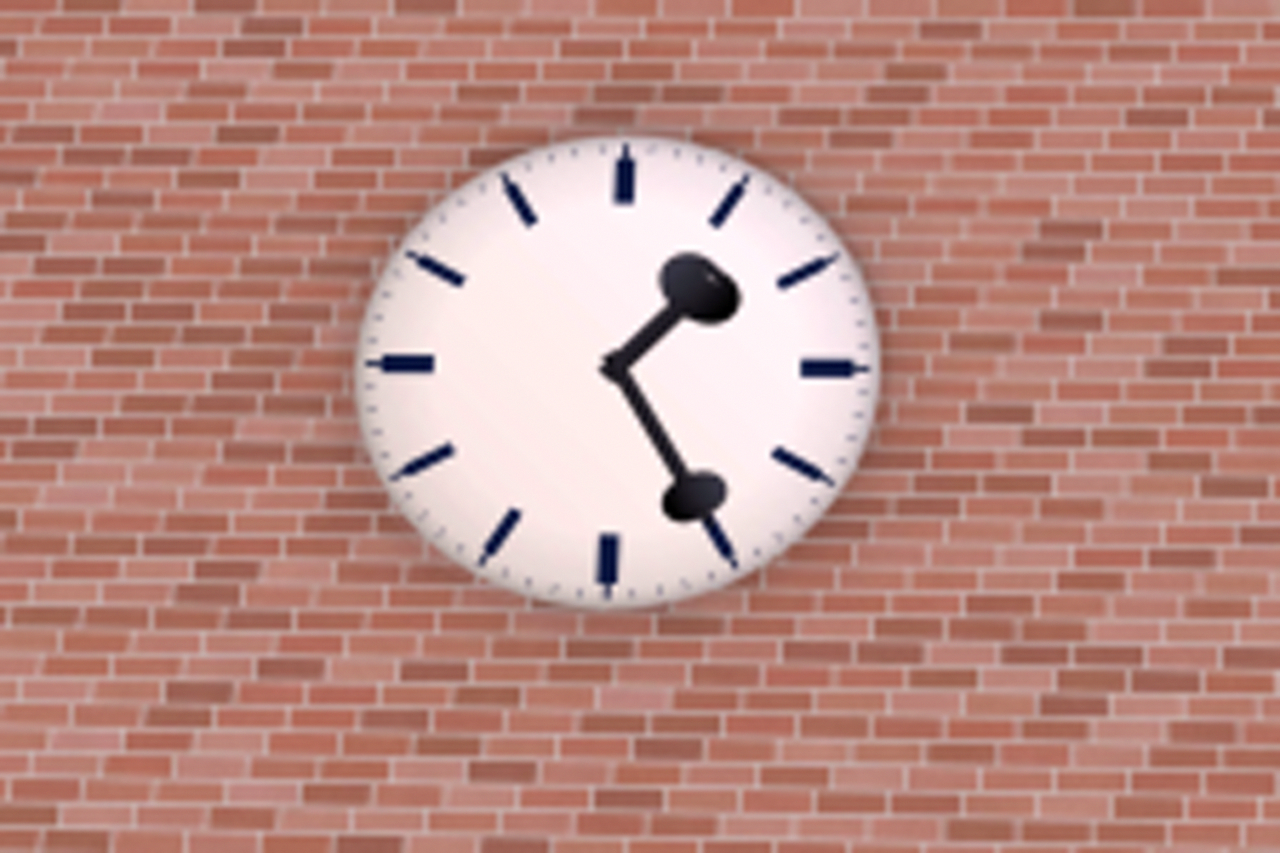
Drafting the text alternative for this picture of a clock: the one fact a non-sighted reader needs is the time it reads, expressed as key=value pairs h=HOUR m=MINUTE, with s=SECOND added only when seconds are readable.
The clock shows h=1 m=25
